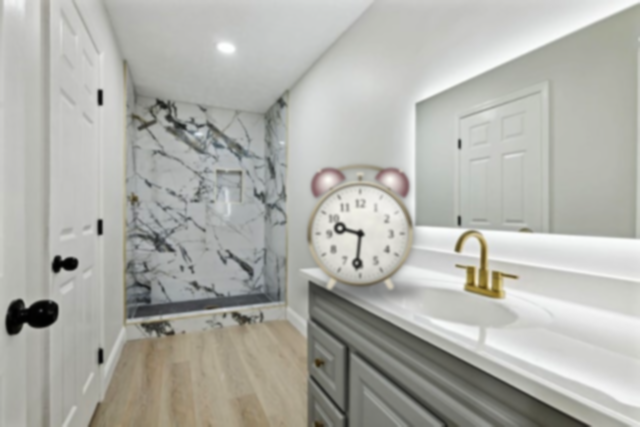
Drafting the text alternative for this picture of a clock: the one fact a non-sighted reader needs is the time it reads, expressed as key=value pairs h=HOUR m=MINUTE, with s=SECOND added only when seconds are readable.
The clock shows h=9 m=31
